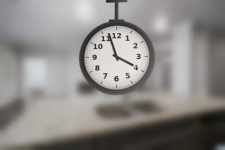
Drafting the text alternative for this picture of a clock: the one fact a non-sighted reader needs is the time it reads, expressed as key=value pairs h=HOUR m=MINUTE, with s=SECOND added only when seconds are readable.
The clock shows h=3 m=57
